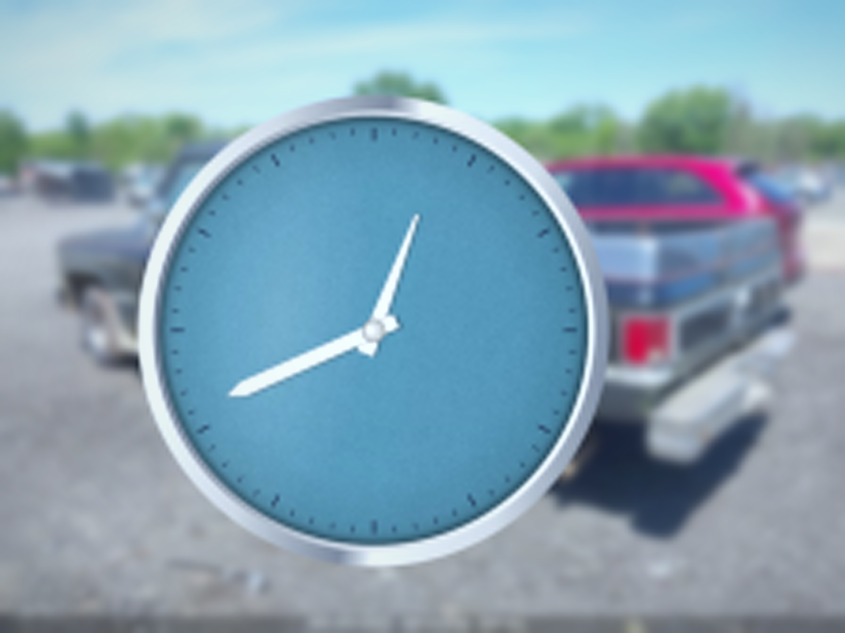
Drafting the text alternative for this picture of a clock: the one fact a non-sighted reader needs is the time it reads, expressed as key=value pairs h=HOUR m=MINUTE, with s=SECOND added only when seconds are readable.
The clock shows h=12 m=41
